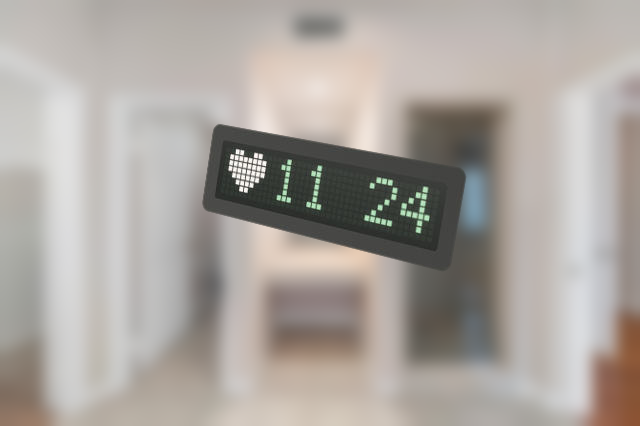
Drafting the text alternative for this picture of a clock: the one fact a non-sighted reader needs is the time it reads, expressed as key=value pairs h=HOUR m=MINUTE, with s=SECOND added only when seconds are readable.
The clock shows h=11 m=24
